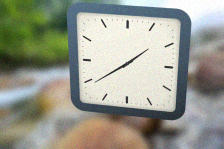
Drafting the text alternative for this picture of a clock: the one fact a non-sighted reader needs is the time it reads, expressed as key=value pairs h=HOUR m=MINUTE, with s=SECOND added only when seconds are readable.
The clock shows h=1 m=39
